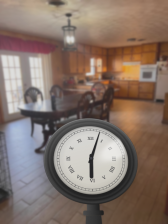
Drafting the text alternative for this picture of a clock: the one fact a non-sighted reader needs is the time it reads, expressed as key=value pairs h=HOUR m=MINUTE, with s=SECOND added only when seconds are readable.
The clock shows h=6 m=3
